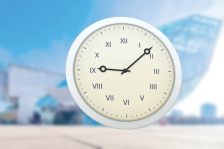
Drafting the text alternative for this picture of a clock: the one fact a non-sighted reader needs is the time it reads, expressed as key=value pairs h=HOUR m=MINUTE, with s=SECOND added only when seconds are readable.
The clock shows h=9 m=8
